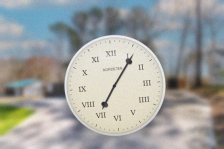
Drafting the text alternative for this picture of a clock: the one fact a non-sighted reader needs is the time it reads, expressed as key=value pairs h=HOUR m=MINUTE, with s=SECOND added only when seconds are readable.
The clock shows h=7 m=6
